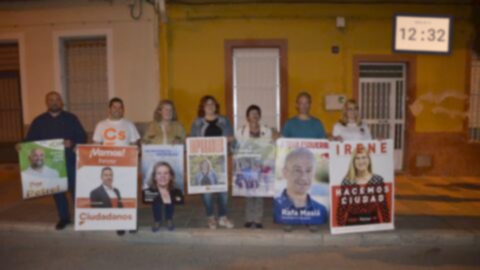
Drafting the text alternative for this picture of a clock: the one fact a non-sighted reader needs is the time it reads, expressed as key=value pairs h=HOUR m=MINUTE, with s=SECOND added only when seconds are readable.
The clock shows h=12 m=32
